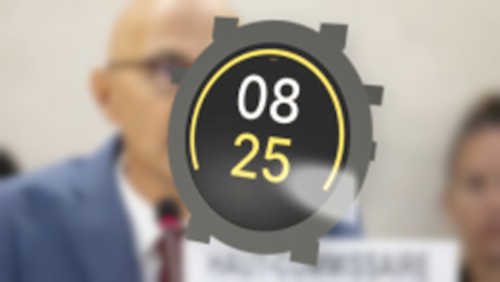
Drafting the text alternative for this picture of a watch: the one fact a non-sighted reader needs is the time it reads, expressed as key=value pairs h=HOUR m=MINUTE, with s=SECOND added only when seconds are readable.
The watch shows h=8 m=25
